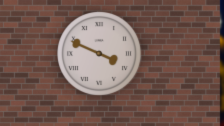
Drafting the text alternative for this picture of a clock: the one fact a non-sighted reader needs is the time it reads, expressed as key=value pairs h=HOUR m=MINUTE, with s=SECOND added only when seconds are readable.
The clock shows h=3 m=49
